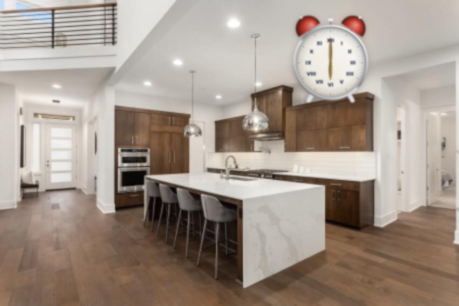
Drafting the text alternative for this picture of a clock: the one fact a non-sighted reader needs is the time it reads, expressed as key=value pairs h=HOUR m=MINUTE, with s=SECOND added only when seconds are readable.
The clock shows h=6 m=0
